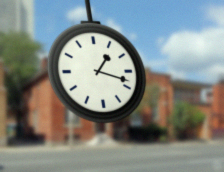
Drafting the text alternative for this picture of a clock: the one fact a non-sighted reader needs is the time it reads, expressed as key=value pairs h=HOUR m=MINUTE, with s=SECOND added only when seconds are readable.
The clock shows h=1 m=18
